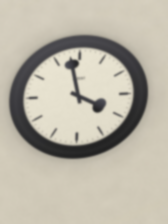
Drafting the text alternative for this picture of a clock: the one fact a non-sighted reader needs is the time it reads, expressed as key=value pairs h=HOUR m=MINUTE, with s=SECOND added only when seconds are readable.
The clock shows h=3 m=58
